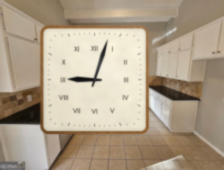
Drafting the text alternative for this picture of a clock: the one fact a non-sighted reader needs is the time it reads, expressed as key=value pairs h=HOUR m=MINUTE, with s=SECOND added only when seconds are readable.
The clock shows h=9 m=3
